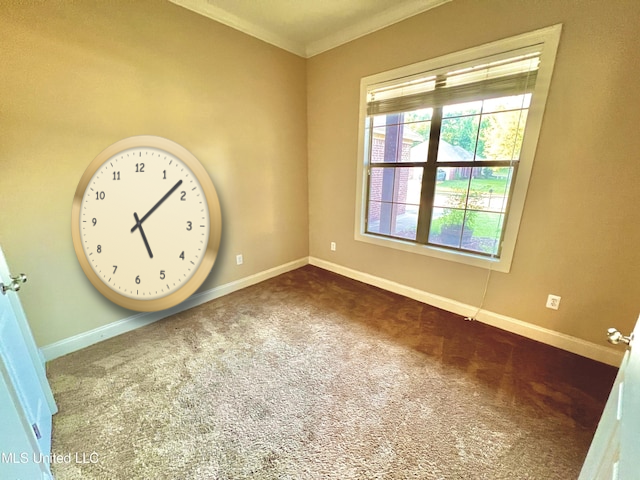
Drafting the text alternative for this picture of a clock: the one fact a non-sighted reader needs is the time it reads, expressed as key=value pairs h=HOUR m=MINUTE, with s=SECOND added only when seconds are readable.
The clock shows h=5 m=8
